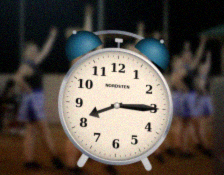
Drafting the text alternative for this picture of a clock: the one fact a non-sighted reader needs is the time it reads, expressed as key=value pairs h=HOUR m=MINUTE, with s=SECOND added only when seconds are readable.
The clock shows h=8 m=15
